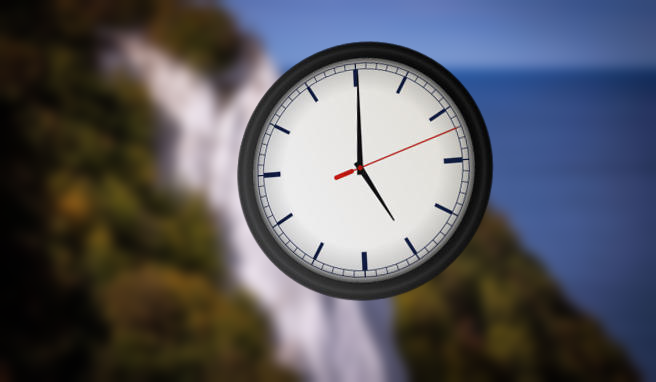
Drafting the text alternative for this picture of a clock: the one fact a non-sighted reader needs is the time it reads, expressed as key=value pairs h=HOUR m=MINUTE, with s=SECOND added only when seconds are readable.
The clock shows h=5 m=0 s=12
